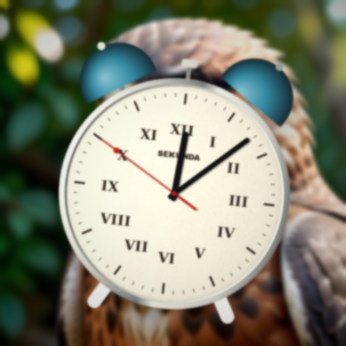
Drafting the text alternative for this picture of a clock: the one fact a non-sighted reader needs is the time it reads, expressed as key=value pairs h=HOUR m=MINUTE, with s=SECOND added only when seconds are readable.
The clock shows h=12 m=7 s=50
